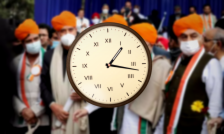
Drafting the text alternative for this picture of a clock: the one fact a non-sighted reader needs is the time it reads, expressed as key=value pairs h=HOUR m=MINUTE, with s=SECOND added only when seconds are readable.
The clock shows h=1 m=17
